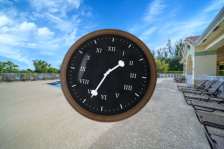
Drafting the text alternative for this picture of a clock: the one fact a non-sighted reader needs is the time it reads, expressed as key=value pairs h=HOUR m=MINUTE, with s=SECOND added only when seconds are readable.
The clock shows h=1 m=34
